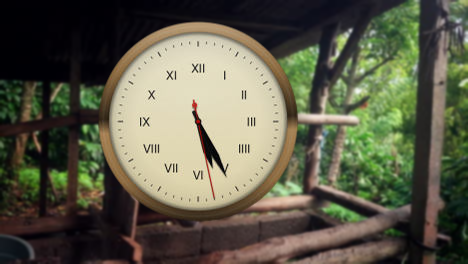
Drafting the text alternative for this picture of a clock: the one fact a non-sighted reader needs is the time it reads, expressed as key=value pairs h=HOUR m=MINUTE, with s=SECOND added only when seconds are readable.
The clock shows h=5 m=25 s=28
